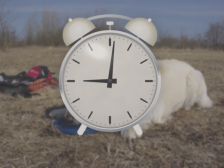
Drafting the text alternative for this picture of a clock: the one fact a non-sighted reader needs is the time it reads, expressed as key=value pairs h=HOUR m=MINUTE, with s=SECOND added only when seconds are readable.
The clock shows h=9 m=1
